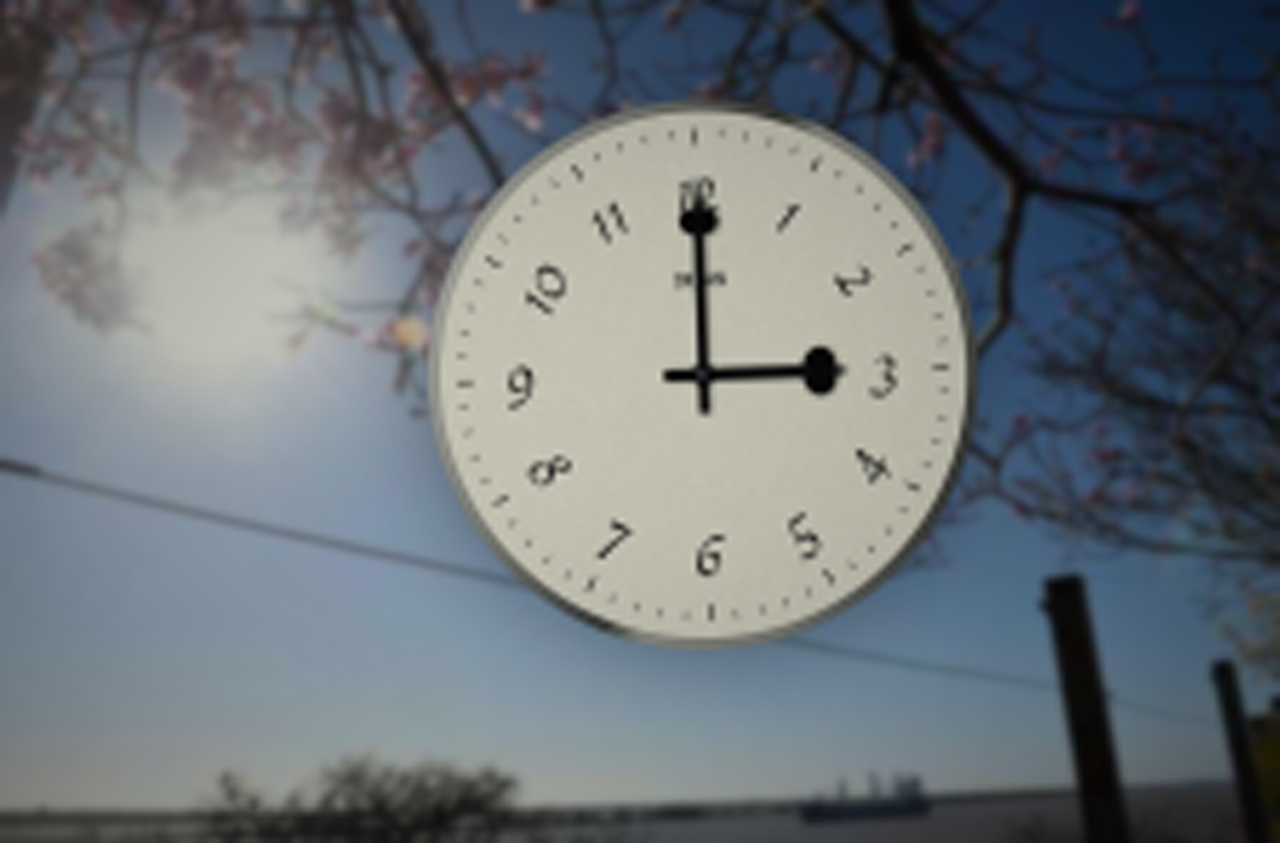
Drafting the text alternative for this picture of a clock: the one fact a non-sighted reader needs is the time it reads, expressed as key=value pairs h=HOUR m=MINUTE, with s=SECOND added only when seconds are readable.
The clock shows h=3 m=0
